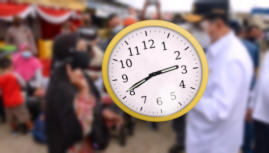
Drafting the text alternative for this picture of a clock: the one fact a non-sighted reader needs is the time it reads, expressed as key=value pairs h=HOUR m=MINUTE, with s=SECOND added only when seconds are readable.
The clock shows h=2 m=41
